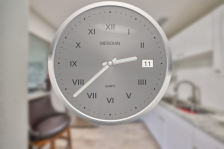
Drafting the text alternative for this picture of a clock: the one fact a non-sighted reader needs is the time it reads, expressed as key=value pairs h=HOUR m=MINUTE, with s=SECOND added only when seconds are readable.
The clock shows h=2 m=38
